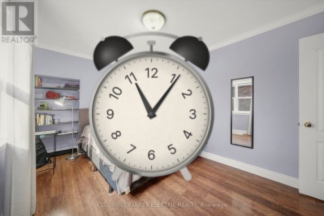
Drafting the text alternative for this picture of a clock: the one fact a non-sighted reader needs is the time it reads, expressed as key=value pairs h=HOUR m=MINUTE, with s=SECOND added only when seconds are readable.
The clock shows h=11 m=6
